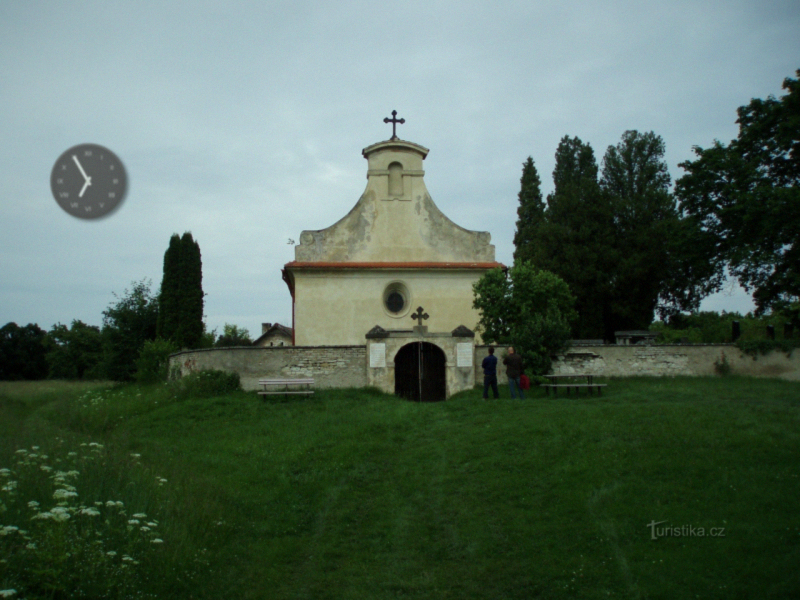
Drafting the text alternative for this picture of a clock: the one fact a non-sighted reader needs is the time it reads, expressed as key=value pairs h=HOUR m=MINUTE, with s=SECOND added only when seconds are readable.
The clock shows h=6 m=55
